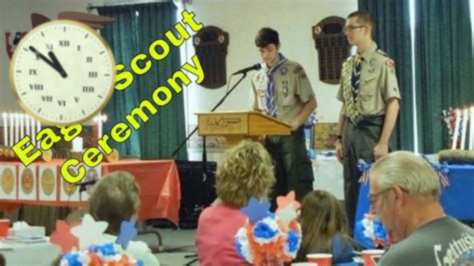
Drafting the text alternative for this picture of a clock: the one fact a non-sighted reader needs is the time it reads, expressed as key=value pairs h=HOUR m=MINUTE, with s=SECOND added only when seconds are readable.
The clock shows h=10 m=51
